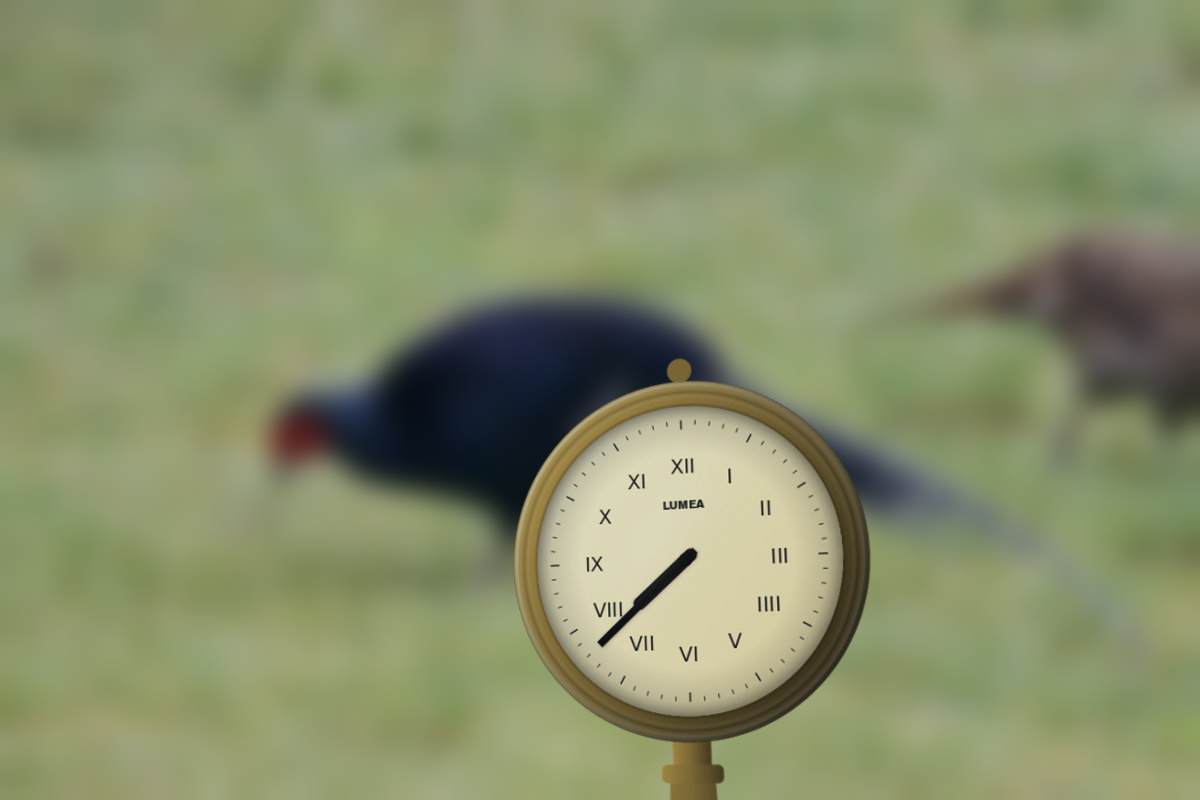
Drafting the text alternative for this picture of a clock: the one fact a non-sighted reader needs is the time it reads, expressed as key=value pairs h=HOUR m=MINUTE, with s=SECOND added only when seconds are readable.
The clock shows h=7 m=38
